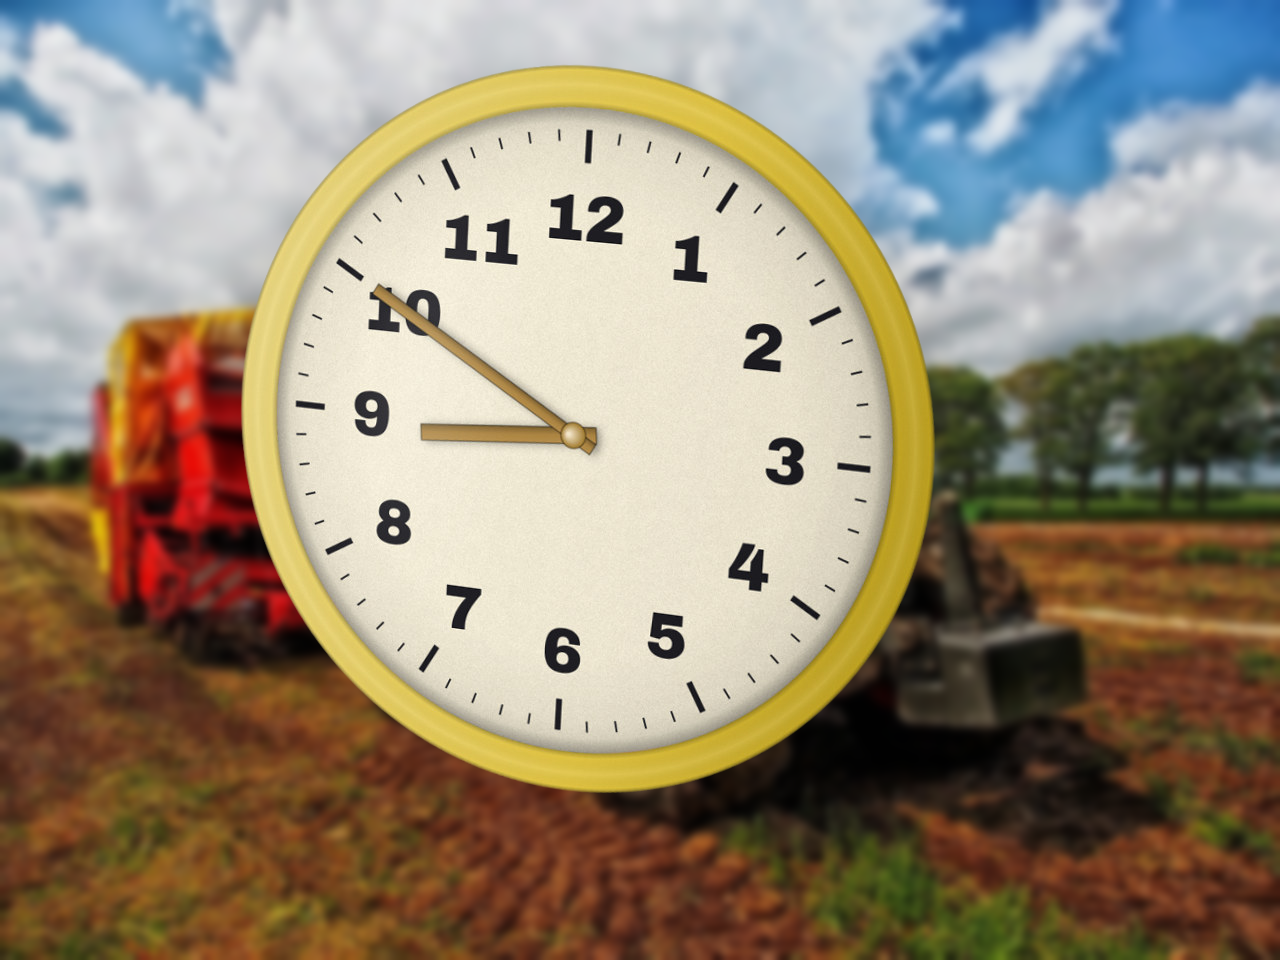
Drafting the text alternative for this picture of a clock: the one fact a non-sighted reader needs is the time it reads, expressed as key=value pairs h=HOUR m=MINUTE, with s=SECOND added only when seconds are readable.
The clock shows h=8 m=50
